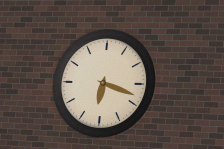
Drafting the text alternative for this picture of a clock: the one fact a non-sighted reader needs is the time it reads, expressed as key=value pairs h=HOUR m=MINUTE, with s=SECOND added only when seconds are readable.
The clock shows h=6 m=18
